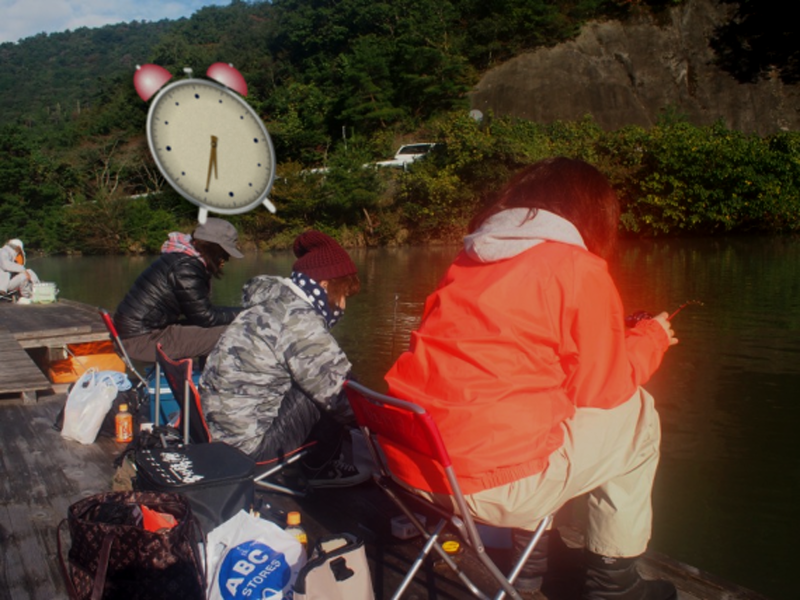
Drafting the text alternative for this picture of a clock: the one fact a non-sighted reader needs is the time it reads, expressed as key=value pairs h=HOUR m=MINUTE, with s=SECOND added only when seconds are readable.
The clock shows h=6 m=35
